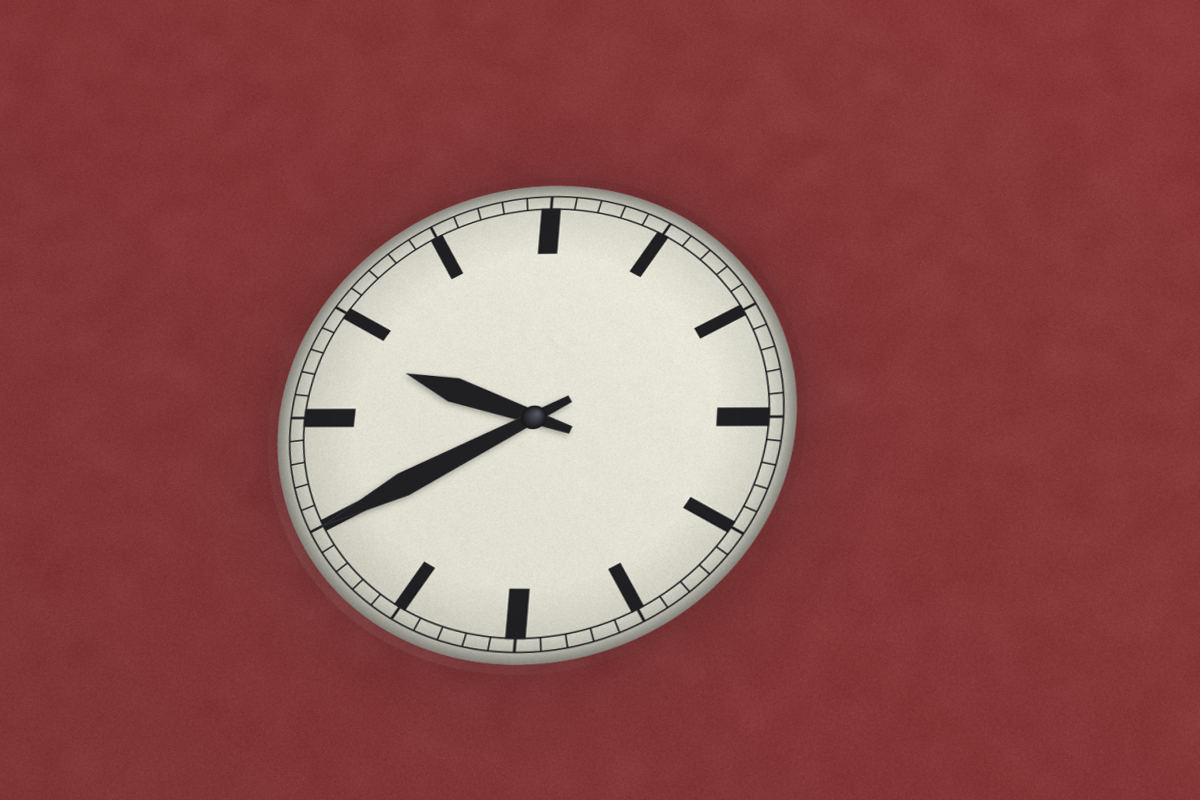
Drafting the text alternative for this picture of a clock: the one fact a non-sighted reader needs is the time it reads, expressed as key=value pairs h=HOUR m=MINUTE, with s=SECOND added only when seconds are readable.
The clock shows h=9 m=40
